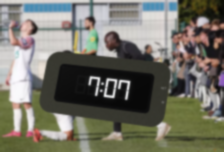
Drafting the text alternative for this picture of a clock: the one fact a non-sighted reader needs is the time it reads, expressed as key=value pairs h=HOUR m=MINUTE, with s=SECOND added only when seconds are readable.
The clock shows h=7 m=7
